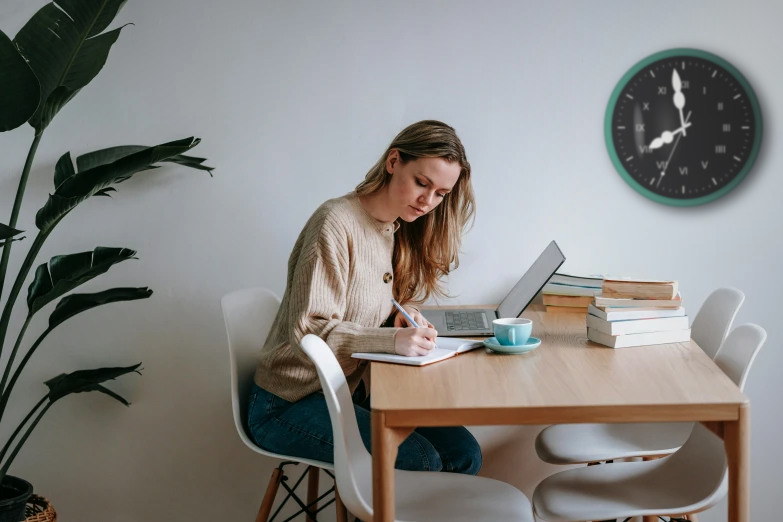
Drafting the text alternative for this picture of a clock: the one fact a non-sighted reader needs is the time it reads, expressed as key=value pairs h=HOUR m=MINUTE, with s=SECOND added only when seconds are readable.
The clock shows h=7 m=58 s=34
